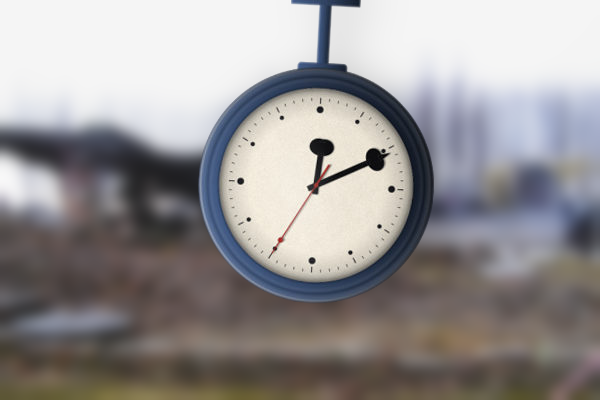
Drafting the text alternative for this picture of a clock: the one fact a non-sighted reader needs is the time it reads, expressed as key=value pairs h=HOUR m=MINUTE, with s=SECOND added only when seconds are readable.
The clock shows h=12 m=10 s=35
